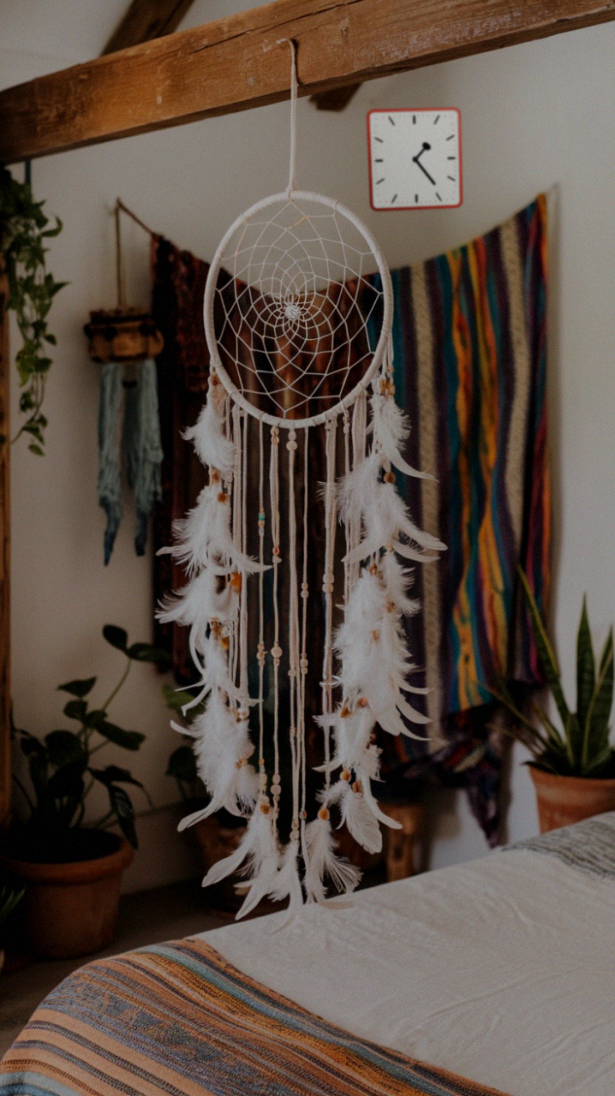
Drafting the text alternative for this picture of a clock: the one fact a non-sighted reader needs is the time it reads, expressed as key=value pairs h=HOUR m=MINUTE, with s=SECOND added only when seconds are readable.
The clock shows h=1 m=24
